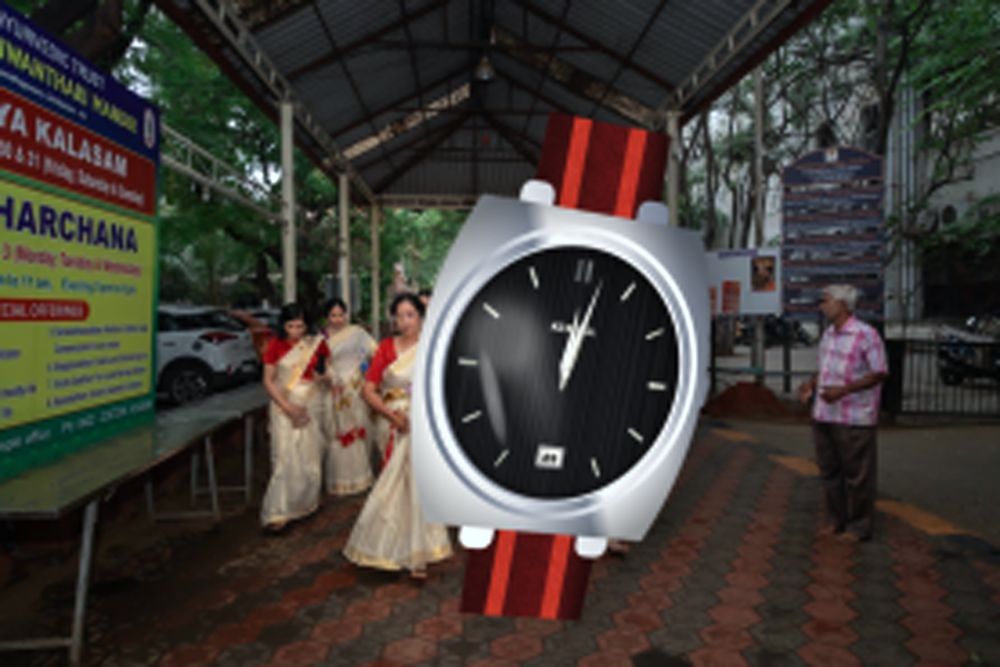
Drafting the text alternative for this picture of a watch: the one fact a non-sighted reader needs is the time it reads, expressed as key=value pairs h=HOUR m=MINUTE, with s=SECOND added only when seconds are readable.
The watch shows h=12 m=2
